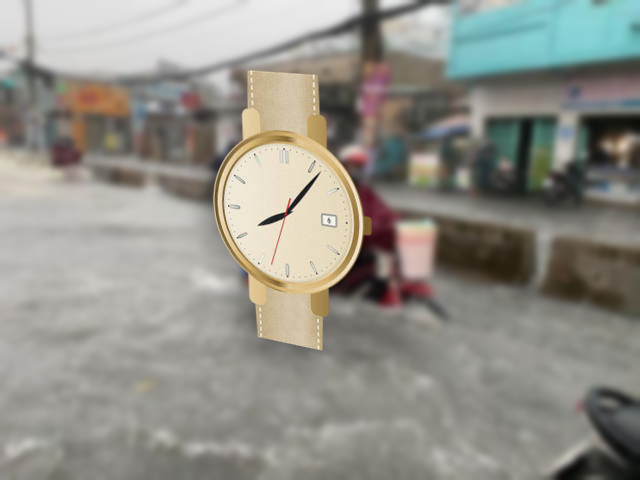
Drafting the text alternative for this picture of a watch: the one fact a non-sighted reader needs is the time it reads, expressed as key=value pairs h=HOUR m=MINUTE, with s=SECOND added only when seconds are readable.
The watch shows h=8 m=6 s=33
